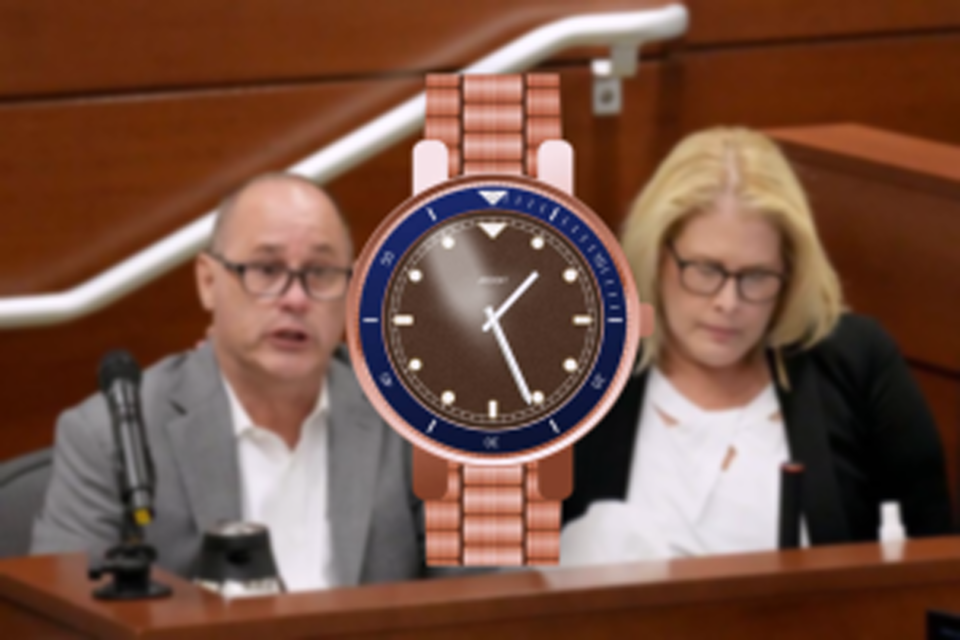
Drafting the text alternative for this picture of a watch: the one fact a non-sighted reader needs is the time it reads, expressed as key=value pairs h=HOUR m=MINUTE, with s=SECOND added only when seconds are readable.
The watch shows h=1 m=26
